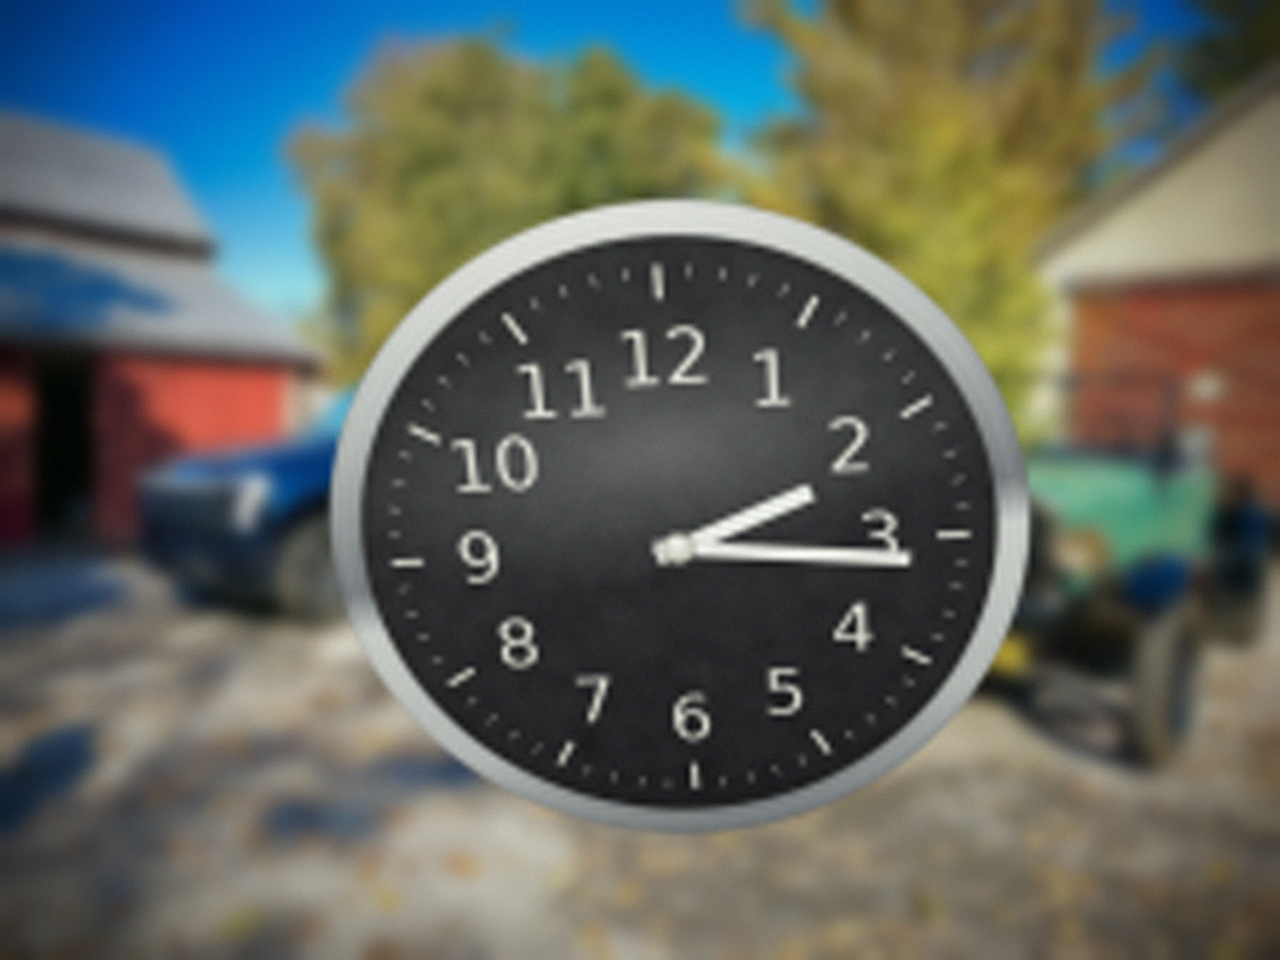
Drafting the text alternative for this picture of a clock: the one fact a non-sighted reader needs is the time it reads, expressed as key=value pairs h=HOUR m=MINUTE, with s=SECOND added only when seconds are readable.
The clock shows h=2 m=16
